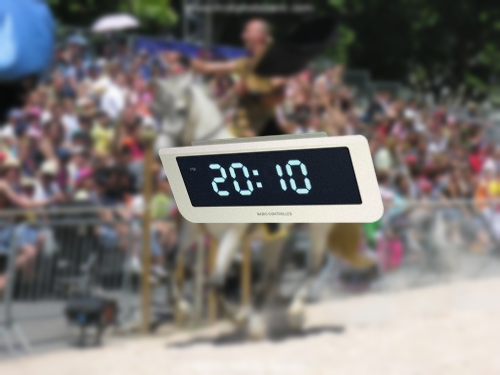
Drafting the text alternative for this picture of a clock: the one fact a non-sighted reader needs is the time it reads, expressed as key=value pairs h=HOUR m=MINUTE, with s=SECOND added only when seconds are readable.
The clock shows h=20 m=10
